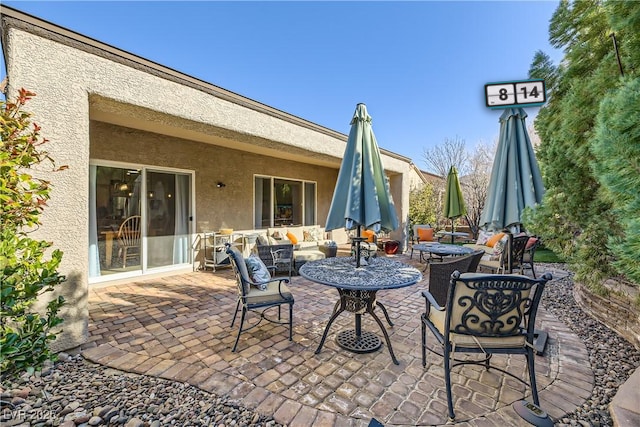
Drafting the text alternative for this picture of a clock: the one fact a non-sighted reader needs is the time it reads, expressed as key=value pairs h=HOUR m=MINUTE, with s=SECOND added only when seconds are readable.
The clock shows h=8 m=14
